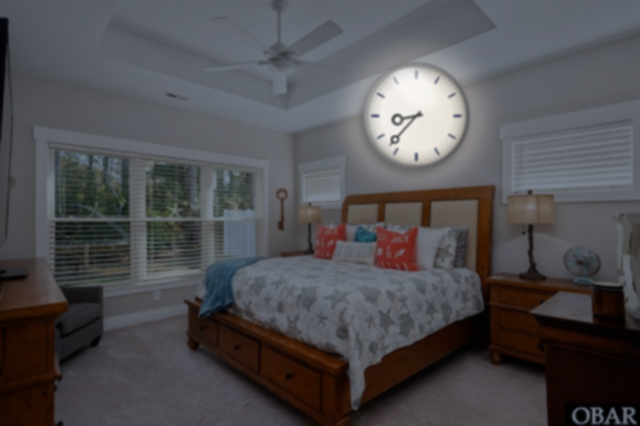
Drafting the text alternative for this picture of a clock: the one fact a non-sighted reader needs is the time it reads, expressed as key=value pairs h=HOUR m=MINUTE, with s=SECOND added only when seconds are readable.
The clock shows h=8 m=37
